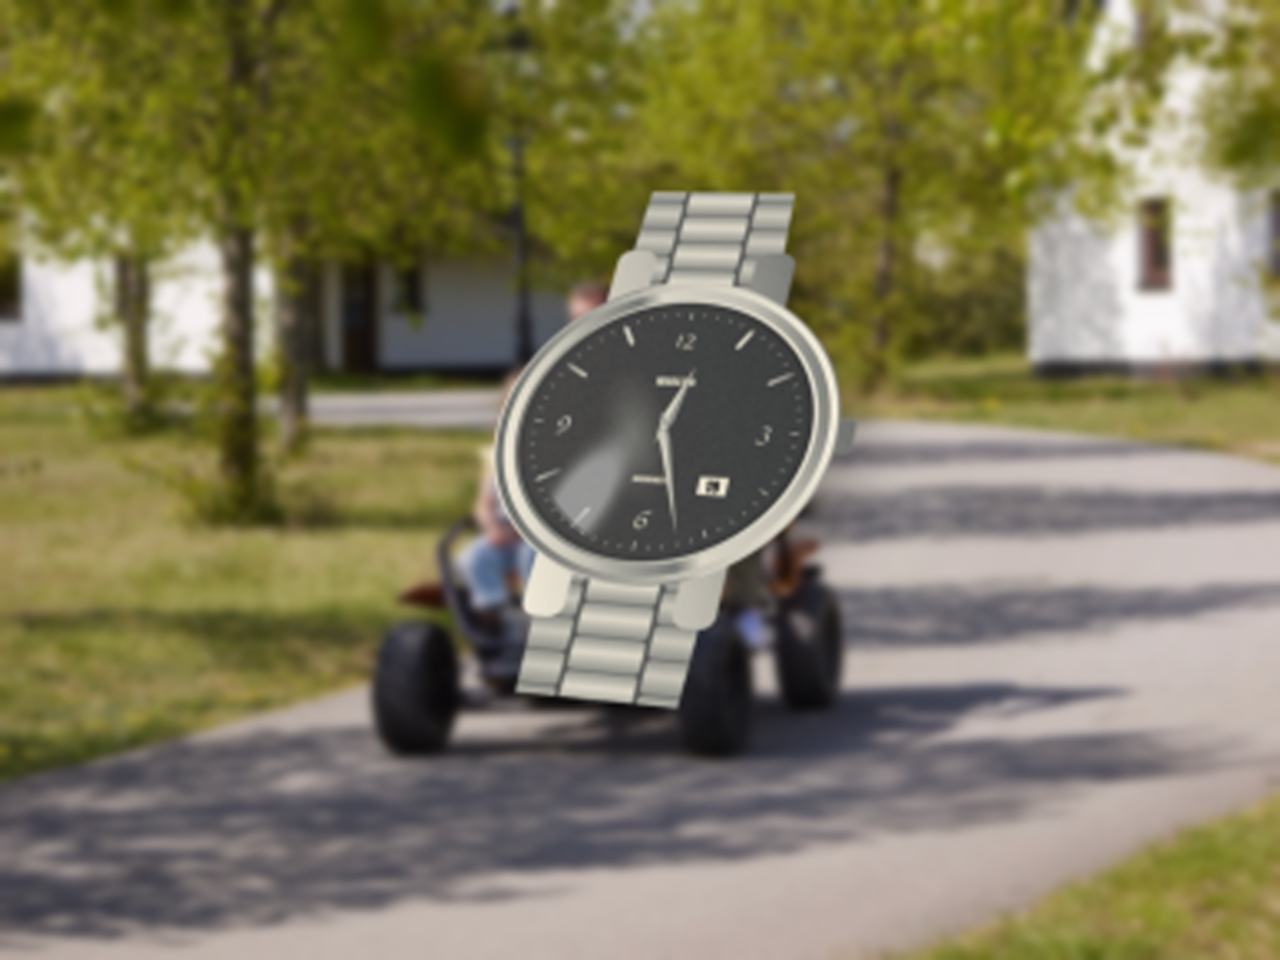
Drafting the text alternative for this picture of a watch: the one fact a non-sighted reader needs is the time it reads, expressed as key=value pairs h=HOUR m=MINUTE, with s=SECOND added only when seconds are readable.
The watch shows h=12 m=27
